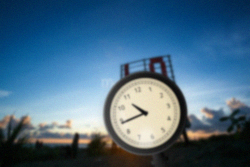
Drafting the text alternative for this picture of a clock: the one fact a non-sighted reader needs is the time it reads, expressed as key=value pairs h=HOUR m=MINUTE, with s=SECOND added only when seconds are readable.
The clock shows h=10 m=44
